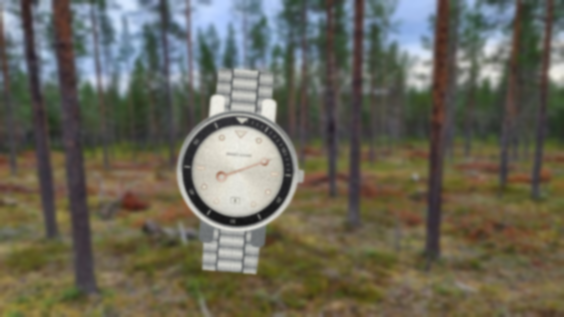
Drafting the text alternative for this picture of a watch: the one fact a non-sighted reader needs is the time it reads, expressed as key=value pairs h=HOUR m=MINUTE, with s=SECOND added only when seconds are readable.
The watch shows h=8 m=11
